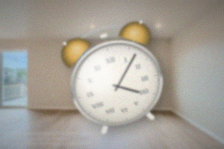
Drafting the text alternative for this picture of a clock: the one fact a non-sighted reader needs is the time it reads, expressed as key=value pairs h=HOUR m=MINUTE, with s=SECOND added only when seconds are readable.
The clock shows h=4 m=7
